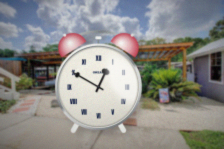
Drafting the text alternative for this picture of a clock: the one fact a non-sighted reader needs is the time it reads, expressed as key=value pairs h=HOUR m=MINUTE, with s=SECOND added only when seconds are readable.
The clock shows h=12 m=50
